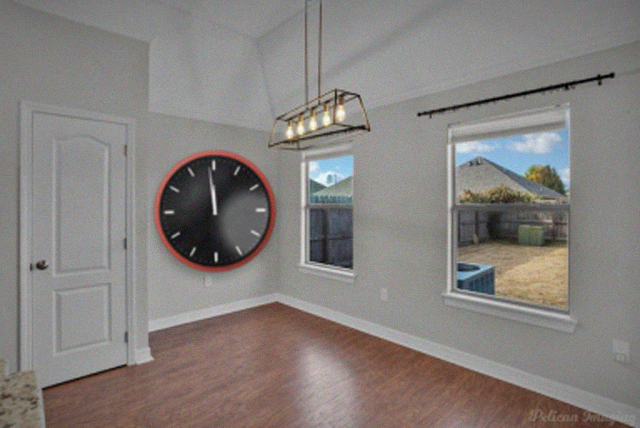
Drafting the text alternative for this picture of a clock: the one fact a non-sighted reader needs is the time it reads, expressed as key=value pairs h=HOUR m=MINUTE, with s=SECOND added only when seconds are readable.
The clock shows h=11 m=59
